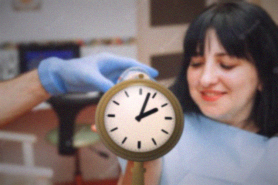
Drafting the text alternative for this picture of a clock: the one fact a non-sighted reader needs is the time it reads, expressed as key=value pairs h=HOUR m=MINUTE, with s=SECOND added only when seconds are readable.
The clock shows h=2 m=3
